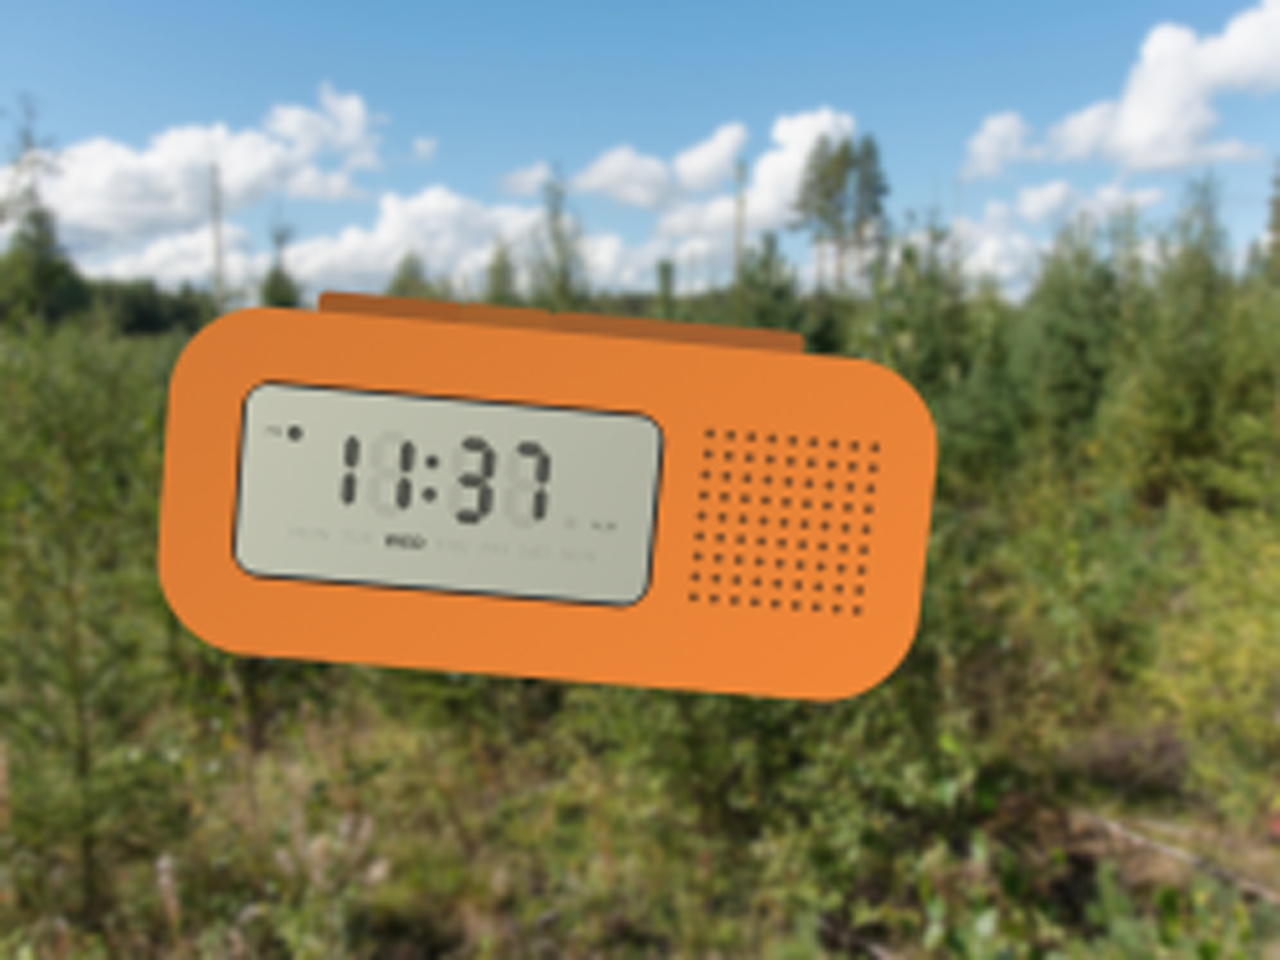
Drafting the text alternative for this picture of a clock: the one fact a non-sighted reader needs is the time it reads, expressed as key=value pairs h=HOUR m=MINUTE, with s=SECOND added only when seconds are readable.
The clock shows h=11 m=37
